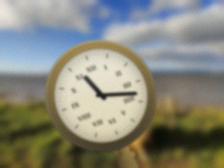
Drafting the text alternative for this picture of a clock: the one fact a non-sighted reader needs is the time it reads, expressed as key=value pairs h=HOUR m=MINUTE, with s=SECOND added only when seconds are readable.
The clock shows h=11 m=18
